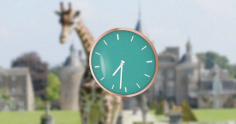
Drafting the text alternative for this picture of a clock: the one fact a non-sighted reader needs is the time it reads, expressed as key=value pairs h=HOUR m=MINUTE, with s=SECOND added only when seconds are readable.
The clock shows h=7 m=32
